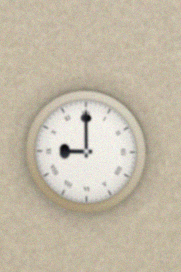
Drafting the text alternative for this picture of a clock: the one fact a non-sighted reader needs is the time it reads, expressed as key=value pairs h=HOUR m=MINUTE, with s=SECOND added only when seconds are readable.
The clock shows h=9 m=0
